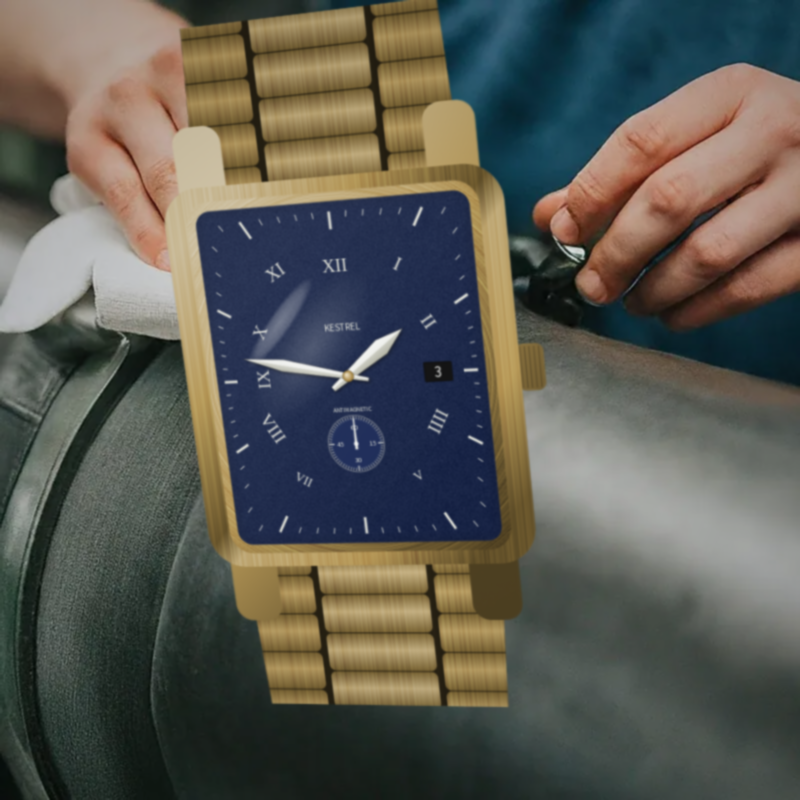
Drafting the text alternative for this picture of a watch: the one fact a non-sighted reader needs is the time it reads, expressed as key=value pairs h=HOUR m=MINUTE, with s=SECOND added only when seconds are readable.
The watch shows h=1 m=47
